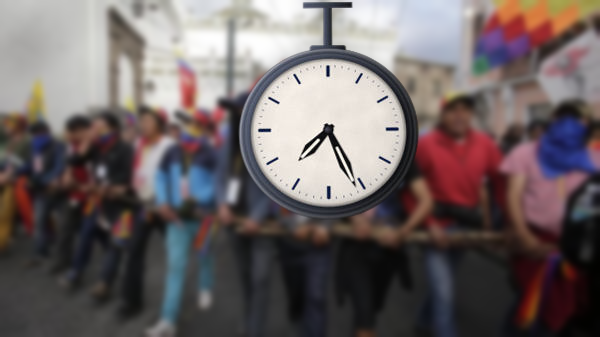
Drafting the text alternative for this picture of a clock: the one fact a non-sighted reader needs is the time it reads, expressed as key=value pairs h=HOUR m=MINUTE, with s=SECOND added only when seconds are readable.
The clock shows h=7 m=26
